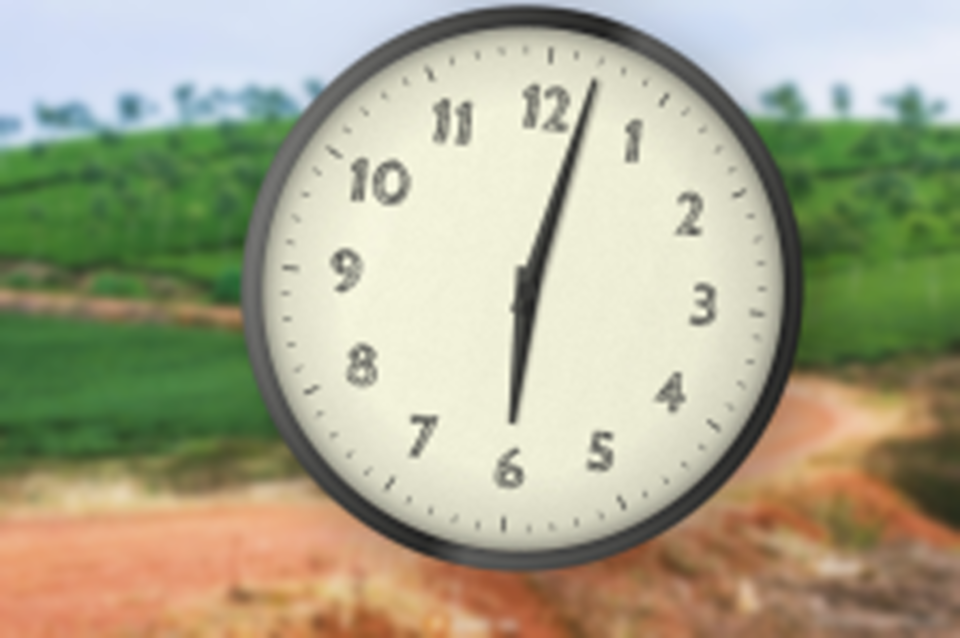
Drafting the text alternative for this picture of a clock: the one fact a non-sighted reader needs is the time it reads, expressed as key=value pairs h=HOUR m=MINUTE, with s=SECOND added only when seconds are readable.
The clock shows h=6 m=2
